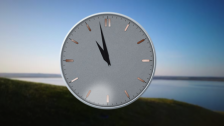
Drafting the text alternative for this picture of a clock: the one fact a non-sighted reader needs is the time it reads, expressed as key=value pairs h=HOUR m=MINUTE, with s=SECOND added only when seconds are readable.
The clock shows h=10 m=58
